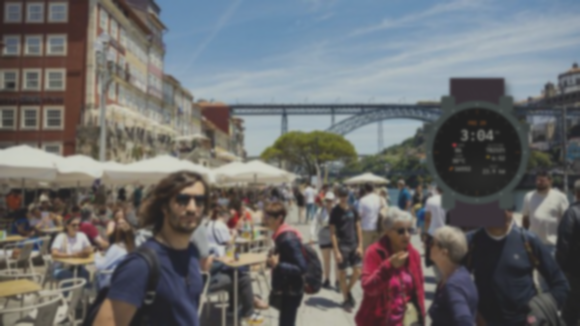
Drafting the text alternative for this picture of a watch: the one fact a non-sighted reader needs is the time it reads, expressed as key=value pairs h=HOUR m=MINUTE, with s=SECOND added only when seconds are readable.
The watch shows h=3 m=4
